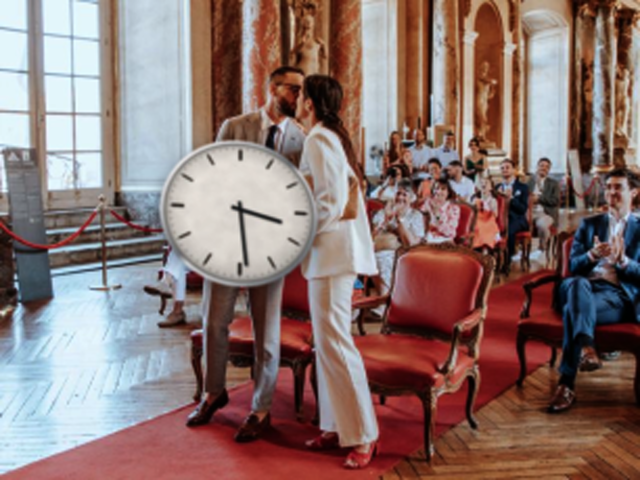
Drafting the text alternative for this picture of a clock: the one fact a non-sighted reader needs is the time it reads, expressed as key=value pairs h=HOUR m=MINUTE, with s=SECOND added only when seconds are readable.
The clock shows h=3 m=29
